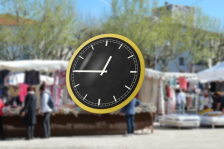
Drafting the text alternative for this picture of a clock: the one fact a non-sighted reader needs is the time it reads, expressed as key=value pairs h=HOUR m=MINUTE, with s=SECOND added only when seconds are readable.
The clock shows h=12 m=45
